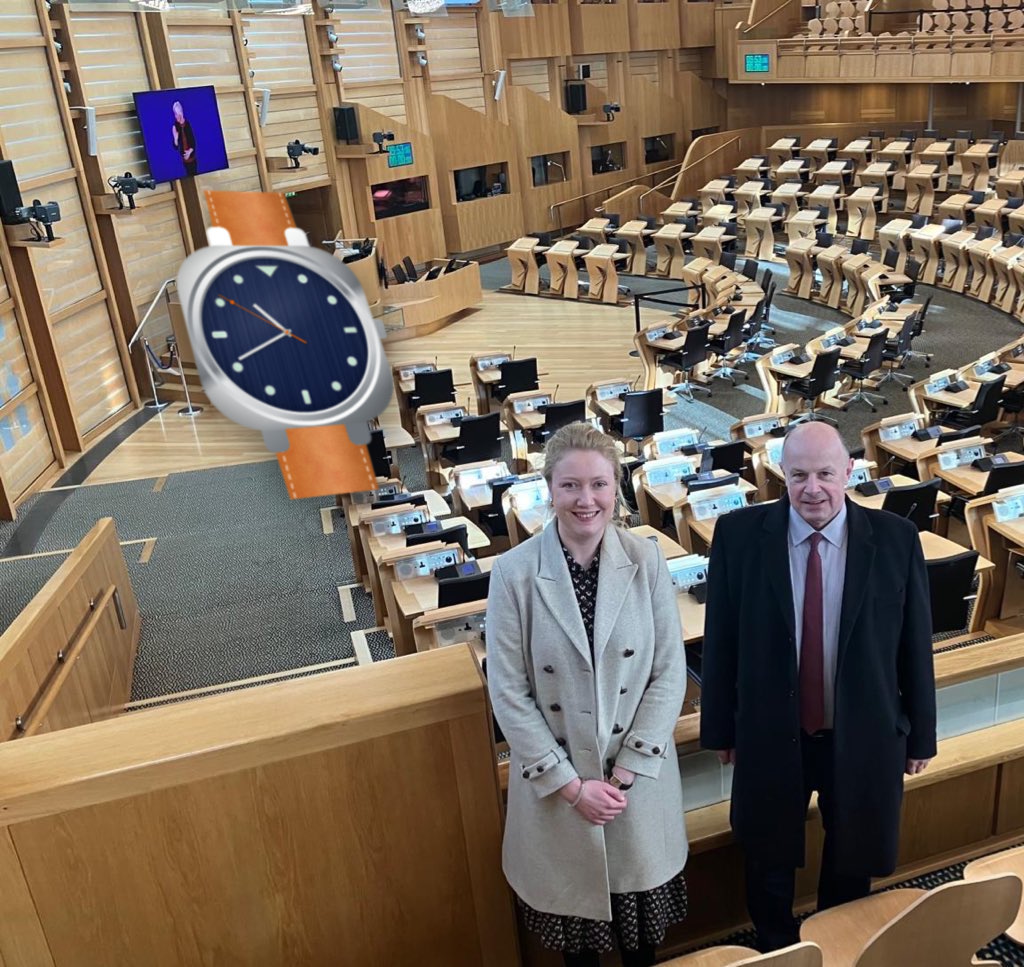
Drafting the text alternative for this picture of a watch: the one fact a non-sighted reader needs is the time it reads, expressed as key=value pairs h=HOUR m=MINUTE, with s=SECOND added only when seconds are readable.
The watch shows h=10 m=40 s=51
